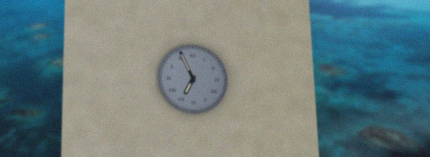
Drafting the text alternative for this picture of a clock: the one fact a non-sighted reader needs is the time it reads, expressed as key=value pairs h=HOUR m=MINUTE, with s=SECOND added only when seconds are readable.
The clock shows h=6 m=56
